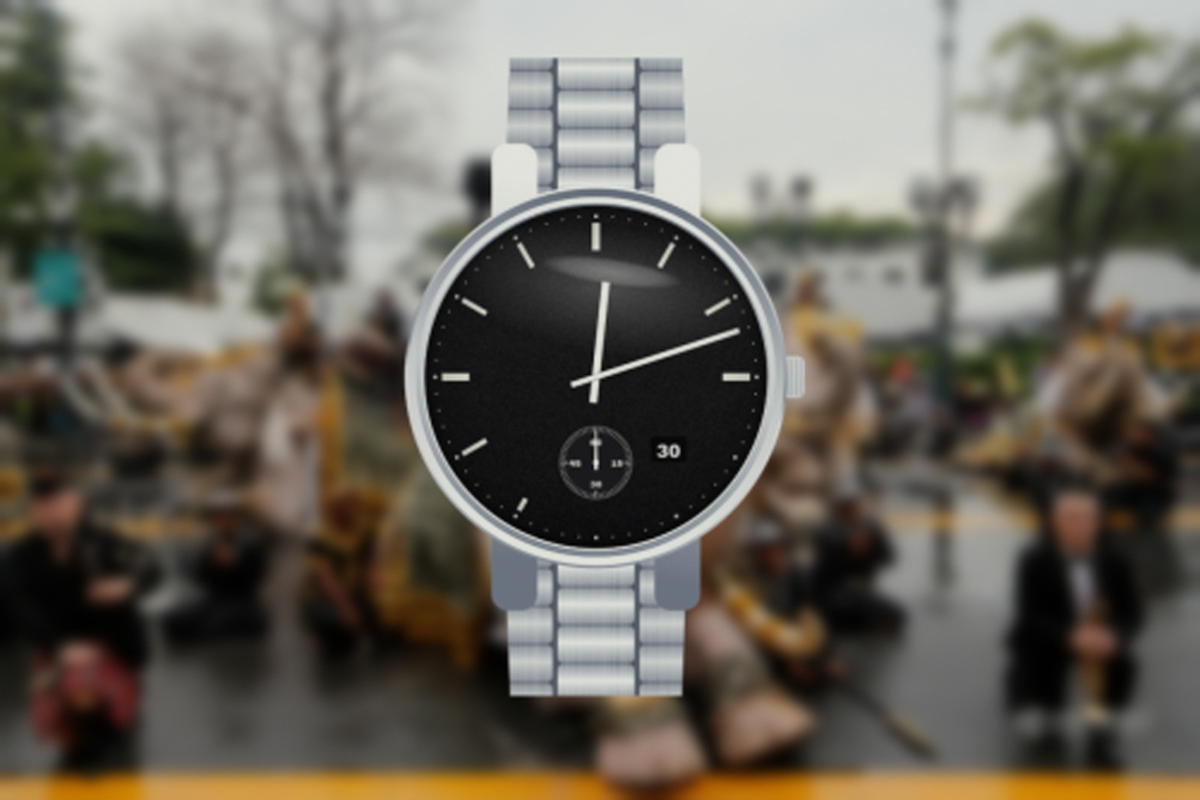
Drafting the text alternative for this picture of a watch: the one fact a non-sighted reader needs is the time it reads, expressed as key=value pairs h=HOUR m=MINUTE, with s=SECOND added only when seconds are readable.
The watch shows h=12 m=12
